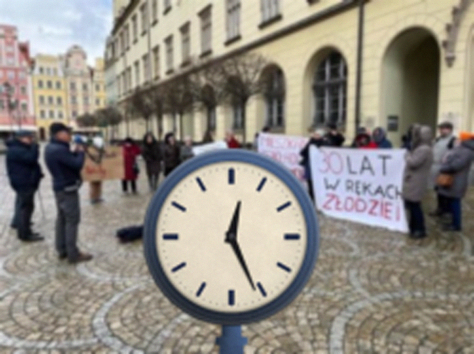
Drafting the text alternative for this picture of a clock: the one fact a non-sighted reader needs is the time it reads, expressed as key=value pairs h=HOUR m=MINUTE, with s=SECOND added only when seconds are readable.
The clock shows h=12 m=26
